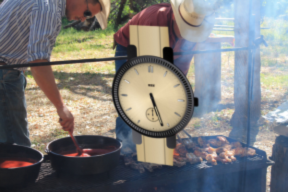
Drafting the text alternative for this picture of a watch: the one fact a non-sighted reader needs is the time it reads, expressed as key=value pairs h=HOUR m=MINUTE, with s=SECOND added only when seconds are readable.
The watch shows h=5 m=27
